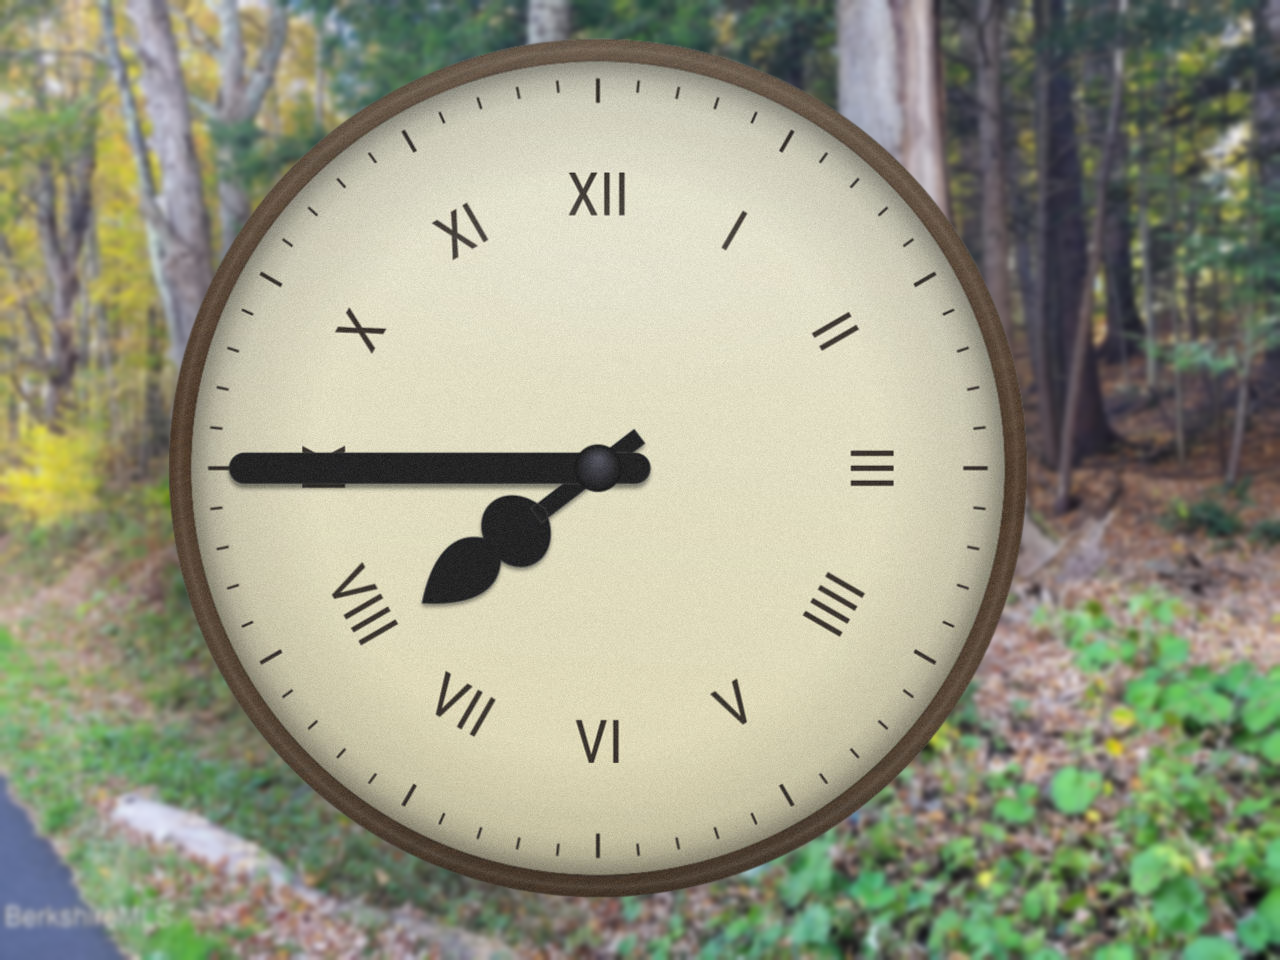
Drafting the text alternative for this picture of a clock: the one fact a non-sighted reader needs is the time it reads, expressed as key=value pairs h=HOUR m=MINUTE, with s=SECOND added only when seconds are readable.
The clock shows h=7 m=45
